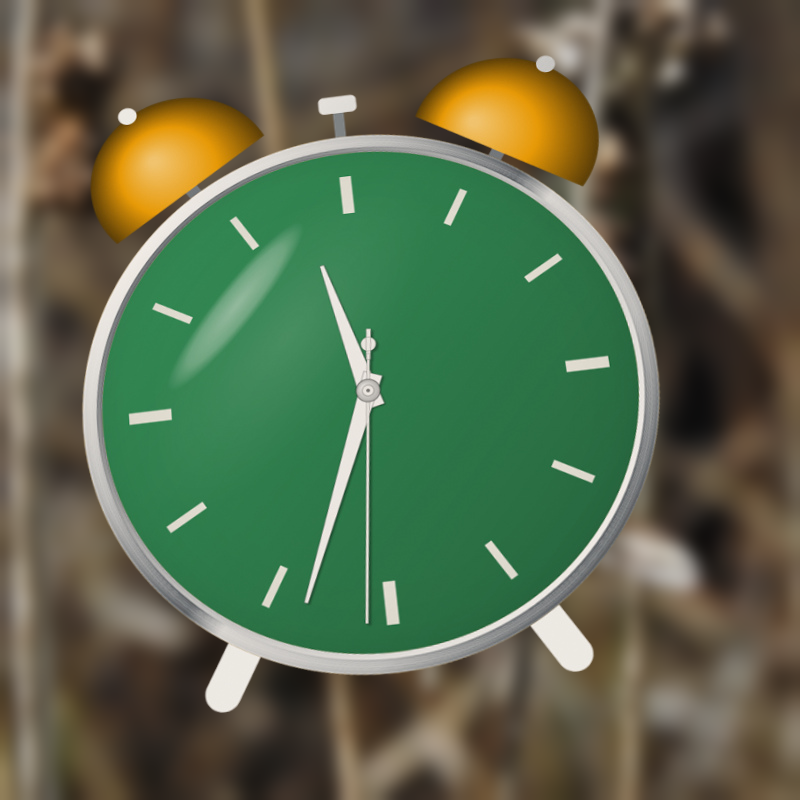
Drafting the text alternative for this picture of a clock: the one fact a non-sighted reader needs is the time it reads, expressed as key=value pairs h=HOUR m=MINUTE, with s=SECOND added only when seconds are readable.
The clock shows h=11 m=33 s=31
